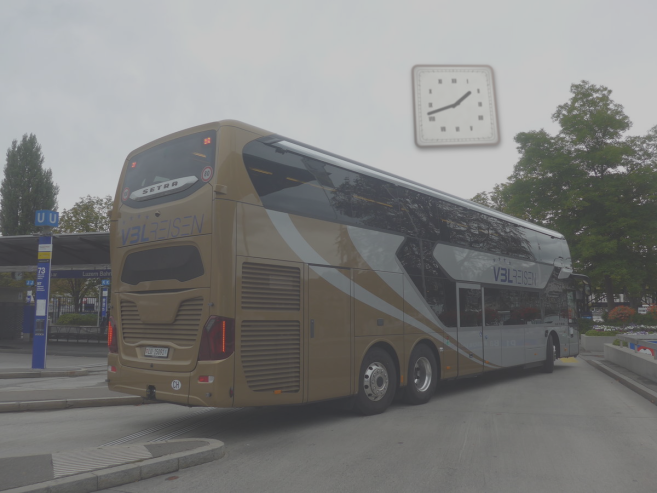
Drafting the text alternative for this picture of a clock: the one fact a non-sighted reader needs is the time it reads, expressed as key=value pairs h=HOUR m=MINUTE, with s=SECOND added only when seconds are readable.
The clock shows h=1 m=42
